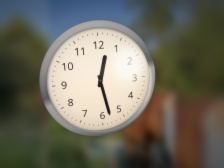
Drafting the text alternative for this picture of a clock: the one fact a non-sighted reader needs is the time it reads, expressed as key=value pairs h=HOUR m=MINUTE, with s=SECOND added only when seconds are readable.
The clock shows h=12 m=28
